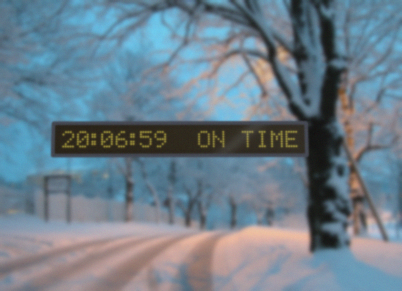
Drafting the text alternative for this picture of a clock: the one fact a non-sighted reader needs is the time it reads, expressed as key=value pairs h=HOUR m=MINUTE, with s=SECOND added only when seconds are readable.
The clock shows h=20 m=6 s=59
